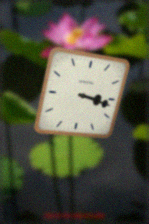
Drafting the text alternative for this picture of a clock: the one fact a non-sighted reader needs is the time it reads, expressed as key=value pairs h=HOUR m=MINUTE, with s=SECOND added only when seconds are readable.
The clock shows h=3 m=17
